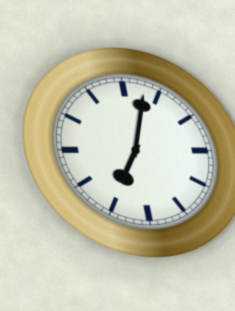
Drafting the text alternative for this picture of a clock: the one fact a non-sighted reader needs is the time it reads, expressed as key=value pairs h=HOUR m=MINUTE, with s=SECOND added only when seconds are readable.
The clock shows h=7 m=3
